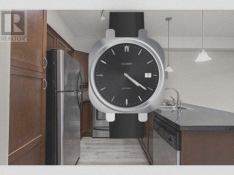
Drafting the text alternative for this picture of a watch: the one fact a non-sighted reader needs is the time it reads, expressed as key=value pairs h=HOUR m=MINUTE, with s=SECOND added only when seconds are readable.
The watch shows h=4 m=21
